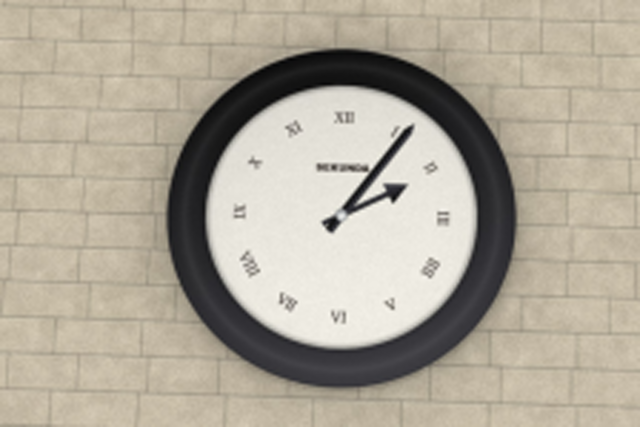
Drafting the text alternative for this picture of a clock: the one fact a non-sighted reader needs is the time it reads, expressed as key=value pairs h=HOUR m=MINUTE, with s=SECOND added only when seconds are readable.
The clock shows h=2 m=6
